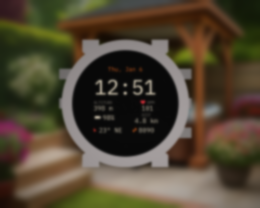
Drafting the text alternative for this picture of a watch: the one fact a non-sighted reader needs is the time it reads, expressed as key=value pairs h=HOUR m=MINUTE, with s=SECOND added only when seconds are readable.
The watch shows h=12 m=51
